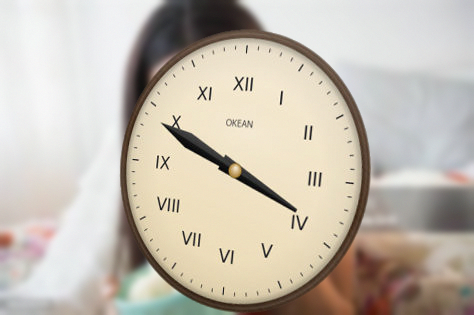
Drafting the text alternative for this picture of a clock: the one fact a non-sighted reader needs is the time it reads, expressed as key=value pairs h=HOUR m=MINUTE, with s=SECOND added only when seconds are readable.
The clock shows h=3 m=49
